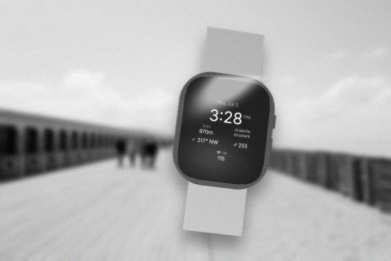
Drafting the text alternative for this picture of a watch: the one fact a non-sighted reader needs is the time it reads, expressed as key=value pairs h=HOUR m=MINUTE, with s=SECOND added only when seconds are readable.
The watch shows h=3 m=28
